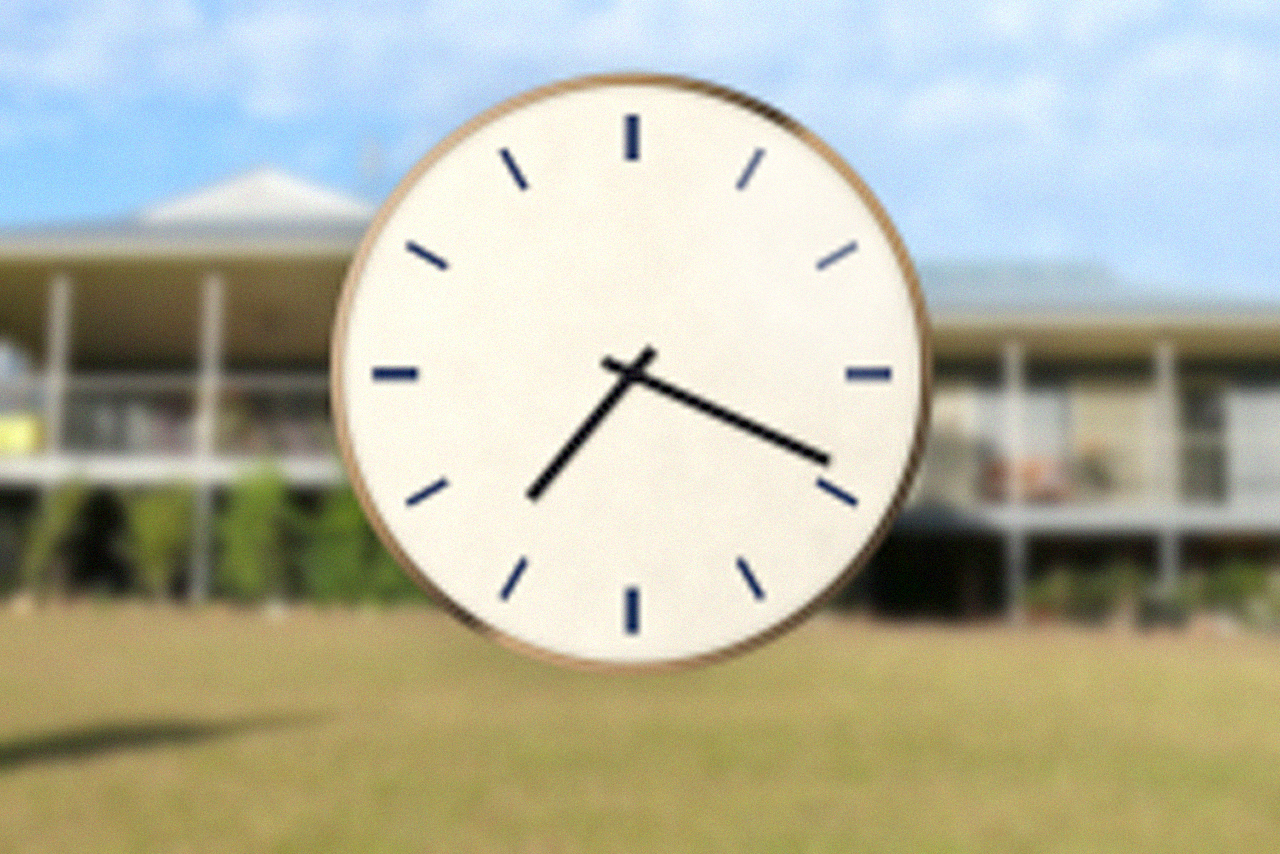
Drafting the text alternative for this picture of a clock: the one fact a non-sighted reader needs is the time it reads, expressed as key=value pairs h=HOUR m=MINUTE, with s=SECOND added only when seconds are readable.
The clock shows h=7 m=19
